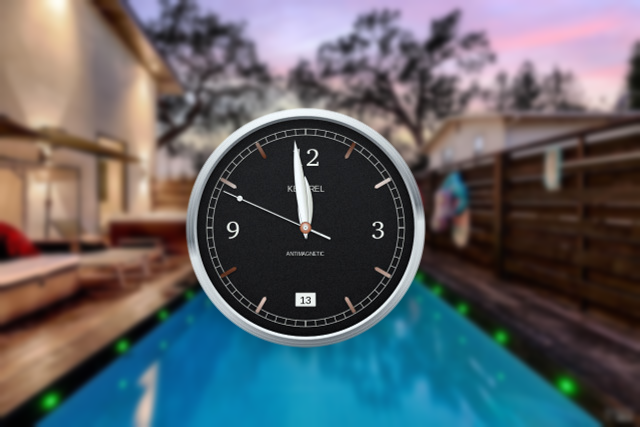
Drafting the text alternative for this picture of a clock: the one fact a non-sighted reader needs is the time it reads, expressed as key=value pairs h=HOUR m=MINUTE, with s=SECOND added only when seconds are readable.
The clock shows h=11 m=58 s=49
